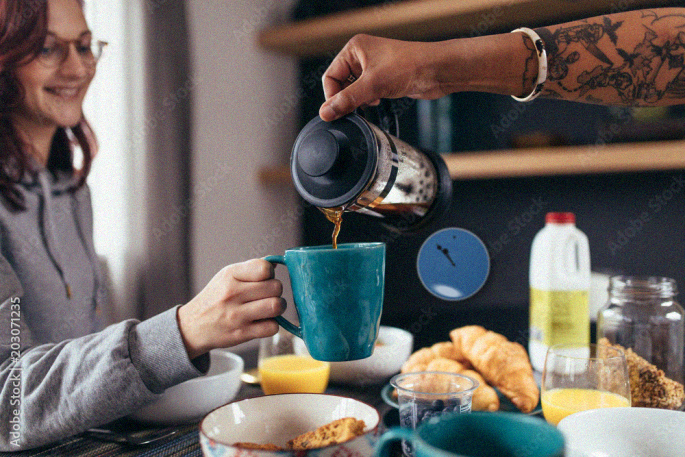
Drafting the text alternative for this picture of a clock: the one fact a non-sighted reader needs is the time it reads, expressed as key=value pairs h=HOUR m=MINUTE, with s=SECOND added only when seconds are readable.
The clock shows h=10 m=53
